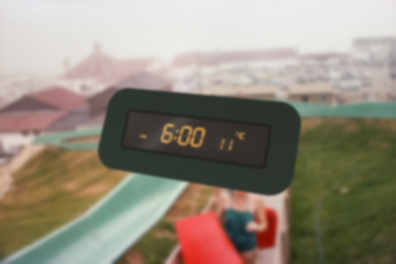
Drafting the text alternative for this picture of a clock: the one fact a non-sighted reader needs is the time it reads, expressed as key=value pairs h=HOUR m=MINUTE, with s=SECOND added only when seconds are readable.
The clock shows h=6 m=0
